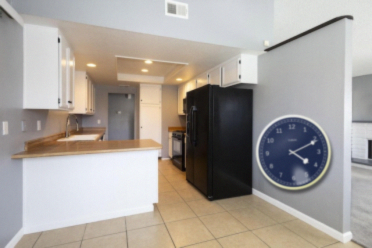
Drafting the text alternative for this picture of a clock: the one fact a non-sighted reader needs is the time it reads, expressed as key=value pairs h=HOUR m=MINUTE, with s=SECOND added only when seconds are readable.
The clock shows h=4 m=11
